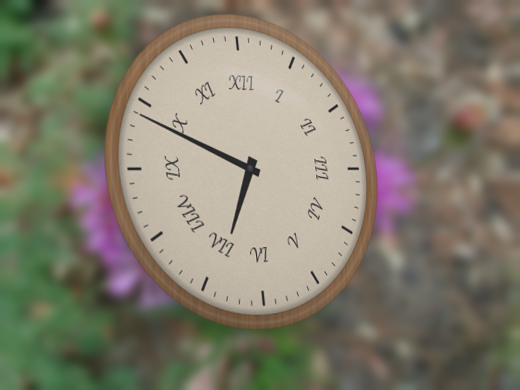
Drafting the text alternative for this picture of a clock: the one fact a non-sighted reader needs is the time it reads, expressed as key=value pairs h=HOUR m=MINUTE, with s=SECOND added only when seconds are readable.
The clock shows h=6 m=49
